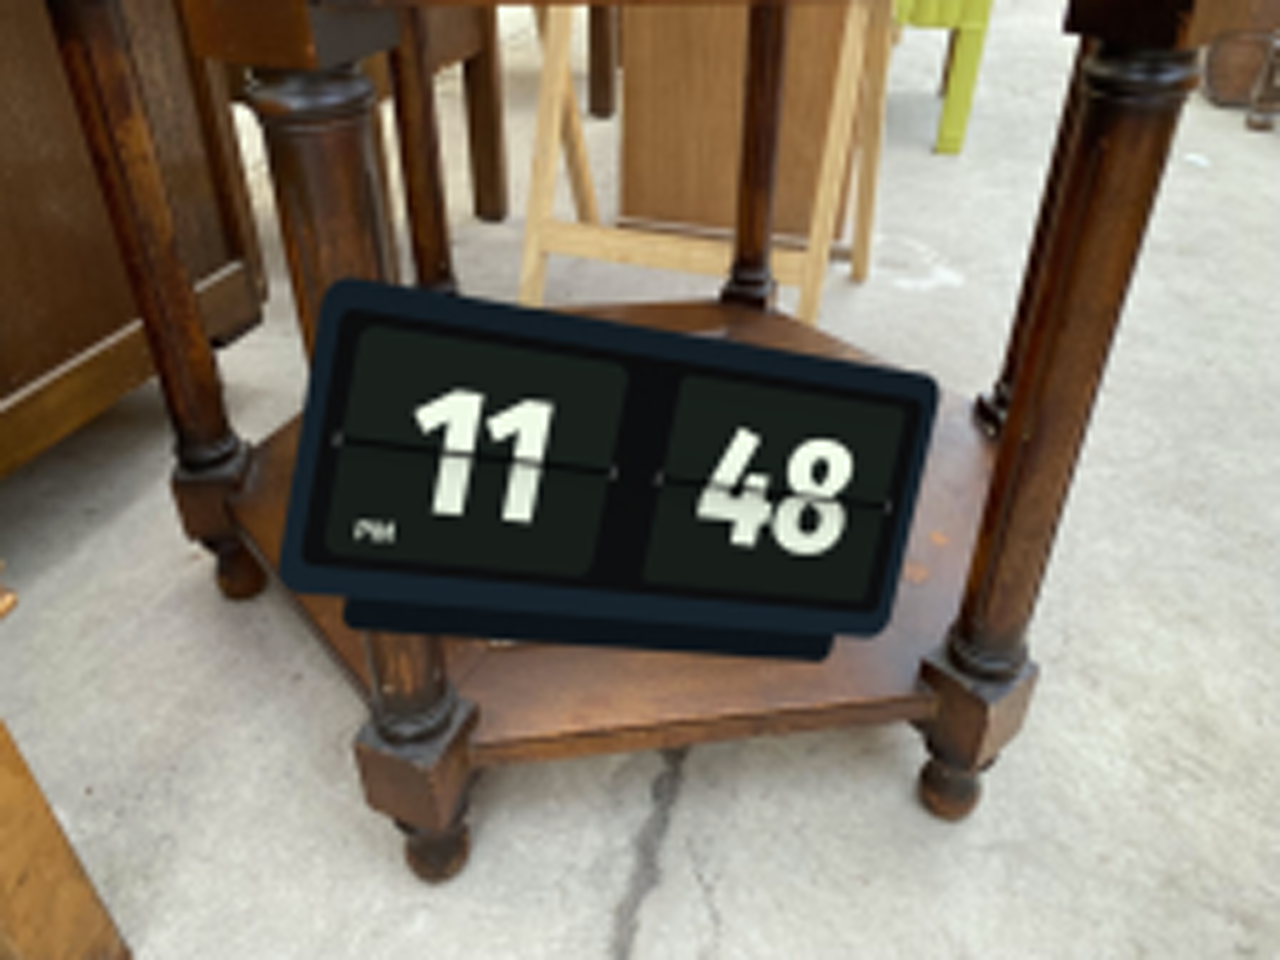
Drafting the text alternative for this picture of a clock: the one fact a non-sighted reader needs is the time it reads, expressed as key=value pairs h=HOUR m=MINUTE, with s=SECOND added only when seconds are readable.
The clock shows h=11 m=48
